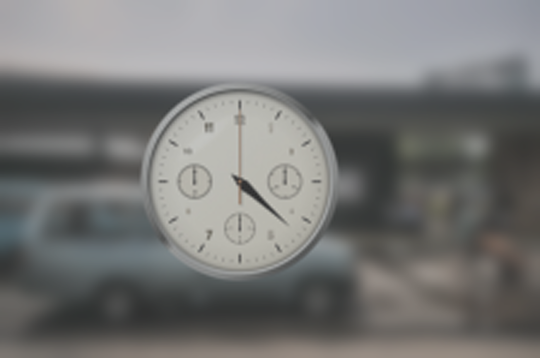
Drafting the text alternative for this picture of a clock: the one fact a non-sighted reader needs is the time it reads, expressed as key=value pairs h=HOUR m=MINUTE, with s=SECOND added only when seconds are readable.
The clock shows h=4 m=22
